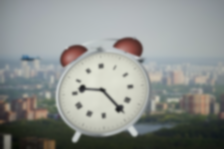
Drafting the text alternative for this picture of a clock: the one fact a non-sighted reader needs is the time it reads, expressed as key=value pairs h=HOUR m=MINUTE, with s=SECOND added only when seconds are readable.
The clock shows h=9 m=24
